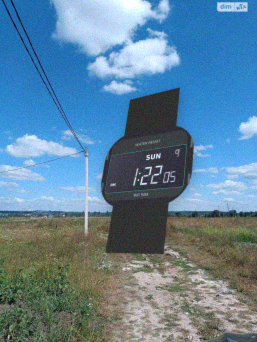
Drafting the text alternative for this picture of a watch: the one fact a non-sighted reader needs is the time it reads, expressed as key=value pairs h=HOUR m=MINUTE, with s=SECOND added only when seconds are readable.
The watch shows h=1 m=22 s=5
